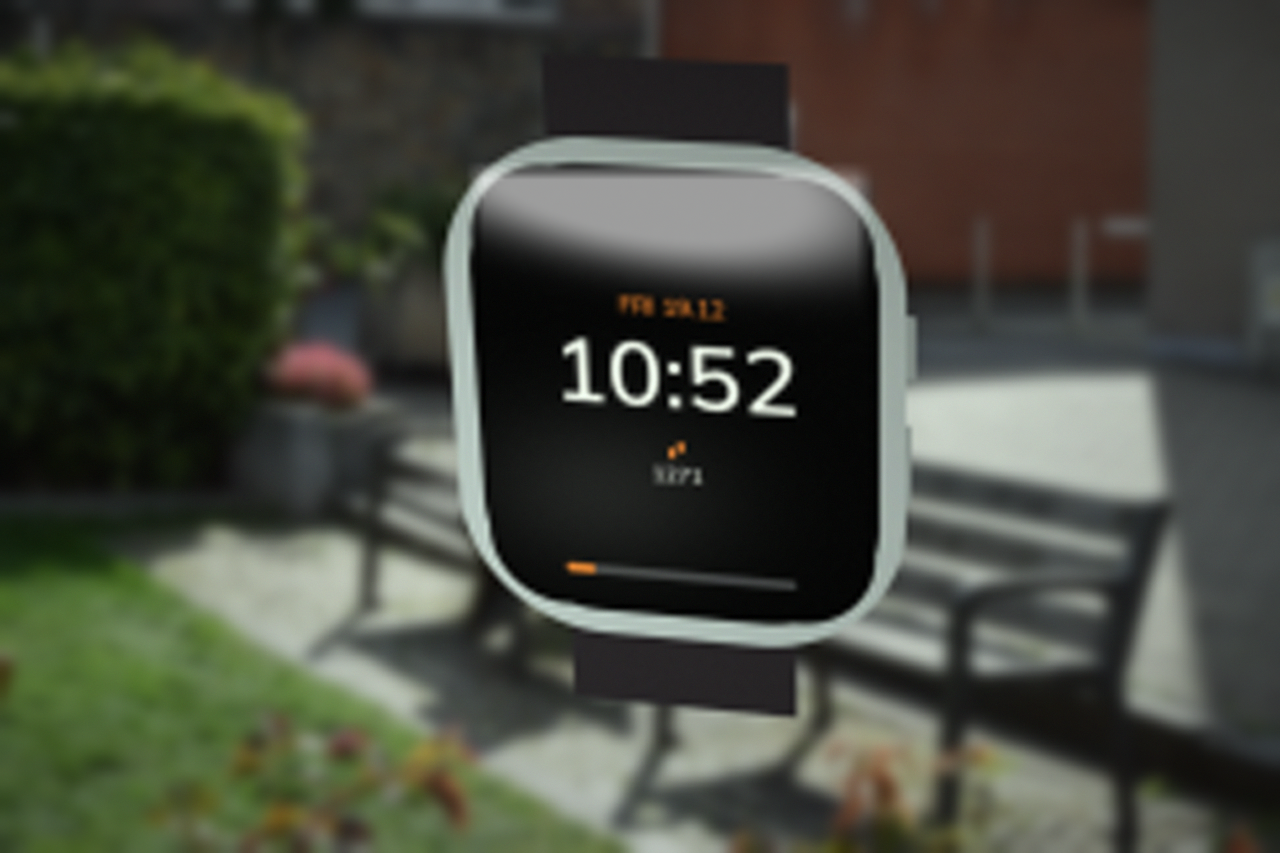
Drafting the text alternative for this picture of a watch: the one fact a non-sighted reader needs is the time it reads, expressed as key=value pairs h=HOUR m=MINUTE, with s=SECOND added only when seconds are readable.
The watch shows h=10 m=52
